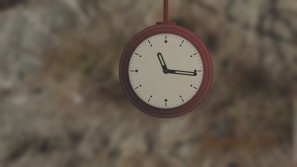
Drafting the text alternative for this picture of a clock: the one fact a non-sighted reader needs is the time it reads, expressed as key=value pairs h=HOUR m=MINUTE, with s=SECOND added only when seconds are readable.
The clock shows h=11 m=16
